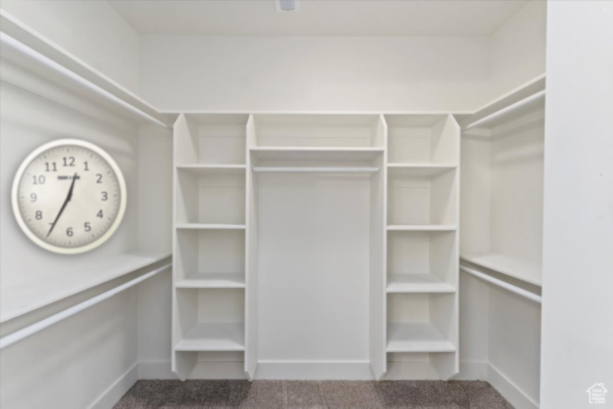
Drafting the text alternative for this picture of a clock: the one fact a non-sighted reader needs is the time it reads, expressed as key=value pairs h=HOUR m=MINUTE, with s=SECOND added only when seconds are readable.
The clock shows h=12 m=35
